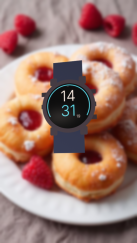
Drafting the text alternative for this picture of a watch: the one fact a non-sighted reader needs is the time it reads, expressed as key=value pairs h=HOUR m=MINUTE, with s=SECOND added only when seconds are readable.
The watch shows h=14 m=31
